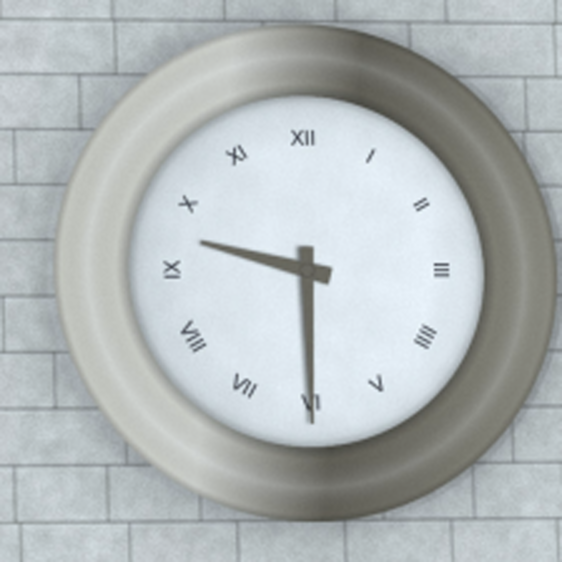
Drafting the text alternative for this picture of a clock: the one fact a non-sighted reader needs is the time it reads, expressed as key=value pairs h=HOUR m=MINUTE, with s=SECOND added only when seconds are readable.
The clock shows h=9 m=30
